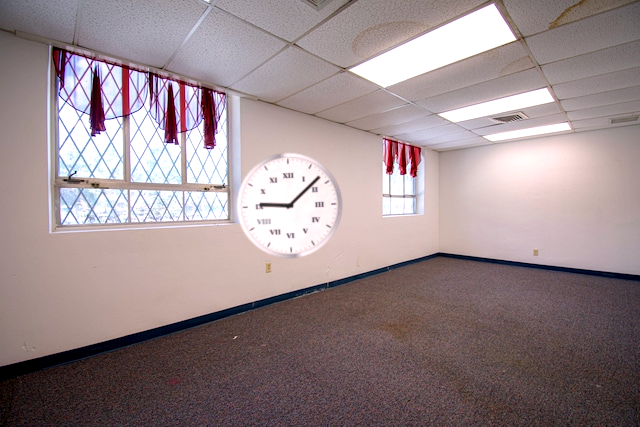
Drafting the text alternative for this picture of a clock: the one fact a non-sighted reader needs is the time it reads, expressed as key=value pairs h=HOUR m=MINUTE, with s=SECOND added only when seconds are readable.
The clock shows h=9 m=8
